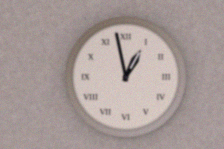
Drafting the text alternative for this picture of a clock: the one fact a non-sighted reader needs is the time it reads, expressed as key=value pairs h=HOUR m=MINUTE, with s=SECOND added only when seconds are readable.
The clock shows h=12 m=58
